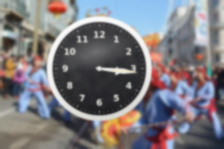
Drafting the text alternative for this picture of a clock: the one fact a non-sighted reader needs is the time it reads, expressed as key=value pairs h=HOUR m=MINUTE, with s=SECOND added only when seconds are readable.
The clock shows h=3 m=16
